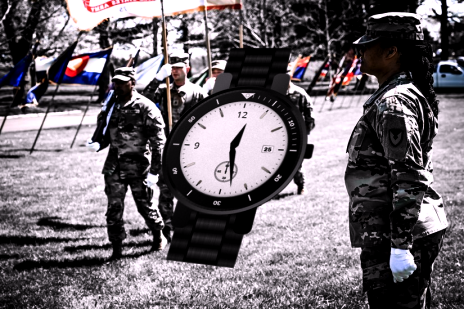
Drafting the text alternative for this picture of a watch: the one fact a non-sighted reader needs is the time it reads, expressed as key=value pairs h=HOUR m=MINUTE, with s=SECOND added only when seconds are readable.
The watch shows h=12 m=28
